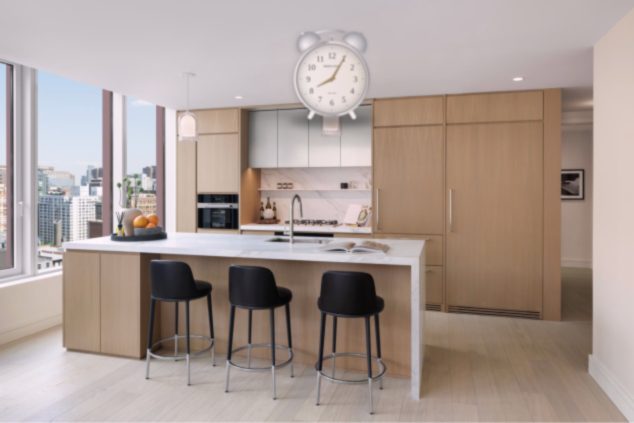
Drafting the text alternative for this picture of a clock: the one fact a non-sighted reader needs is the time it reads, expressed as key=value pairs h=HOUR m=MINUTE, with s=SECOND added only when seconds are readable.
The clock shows h=8 m=5
